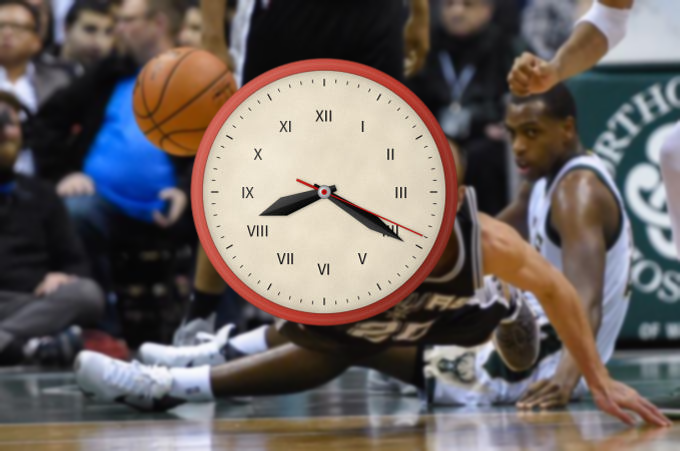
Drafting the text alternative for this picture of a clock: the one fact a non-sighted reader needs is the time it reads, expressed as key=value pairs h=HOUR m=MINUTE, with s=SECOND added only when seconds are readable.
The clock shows h=8 m=20 s=19
